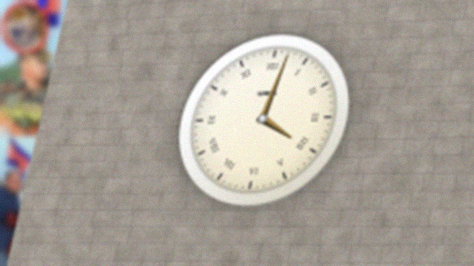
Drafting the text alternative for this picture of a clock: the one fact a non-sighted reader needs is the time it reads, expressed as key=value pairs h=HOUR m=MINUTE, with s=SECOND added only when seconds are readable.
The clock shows h=4 m=2
